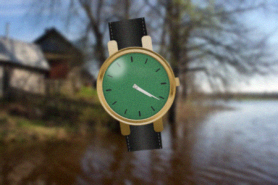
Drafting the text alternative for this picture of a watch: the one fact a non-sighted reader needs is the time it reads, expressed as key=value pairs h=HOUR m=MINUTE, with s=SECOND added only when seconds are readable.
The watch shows h=4 m=21
